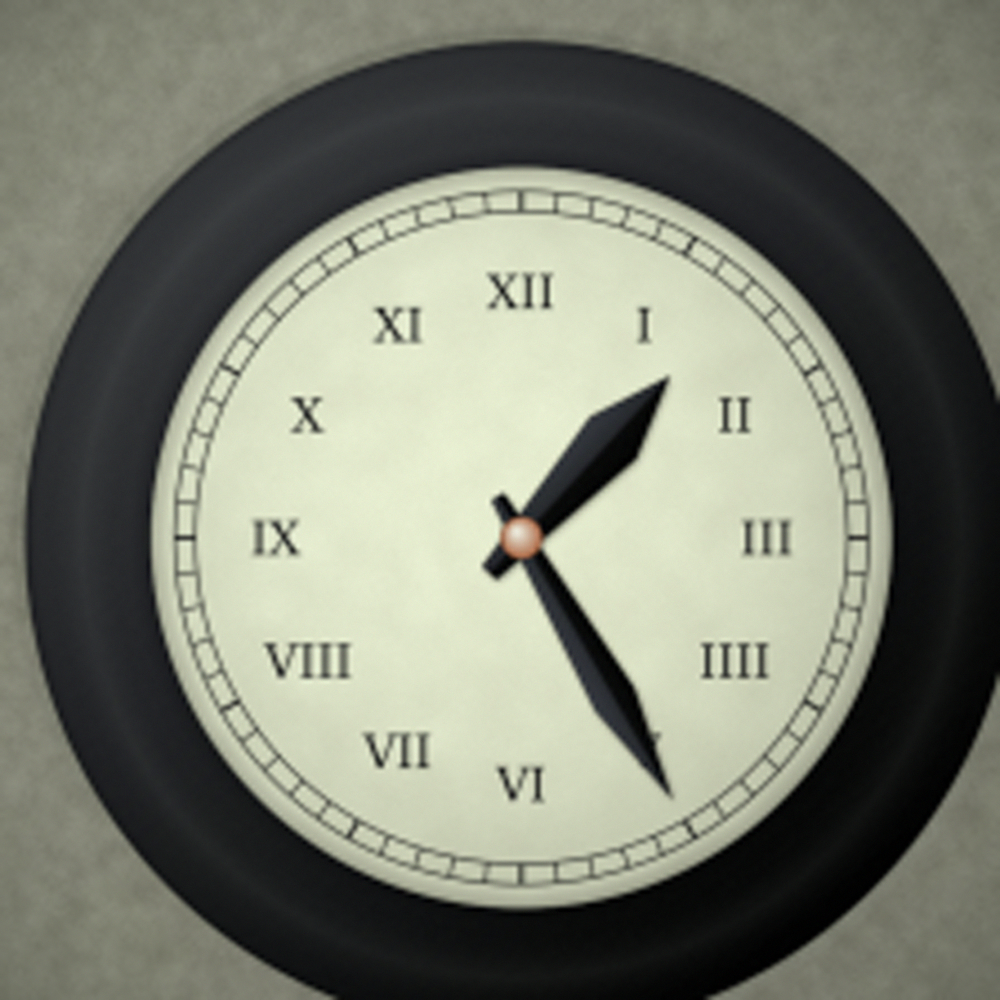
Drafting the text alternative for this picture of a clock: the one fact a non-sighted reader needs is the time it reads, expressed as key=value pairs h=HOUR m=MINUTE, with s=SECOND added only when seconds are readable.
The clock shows h=1 m=25
